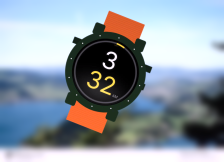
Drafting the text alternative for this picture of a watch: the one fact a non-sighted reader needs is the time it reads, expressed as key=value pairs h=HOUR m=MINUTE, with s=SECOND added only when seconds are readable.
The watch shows h=3 m=32
